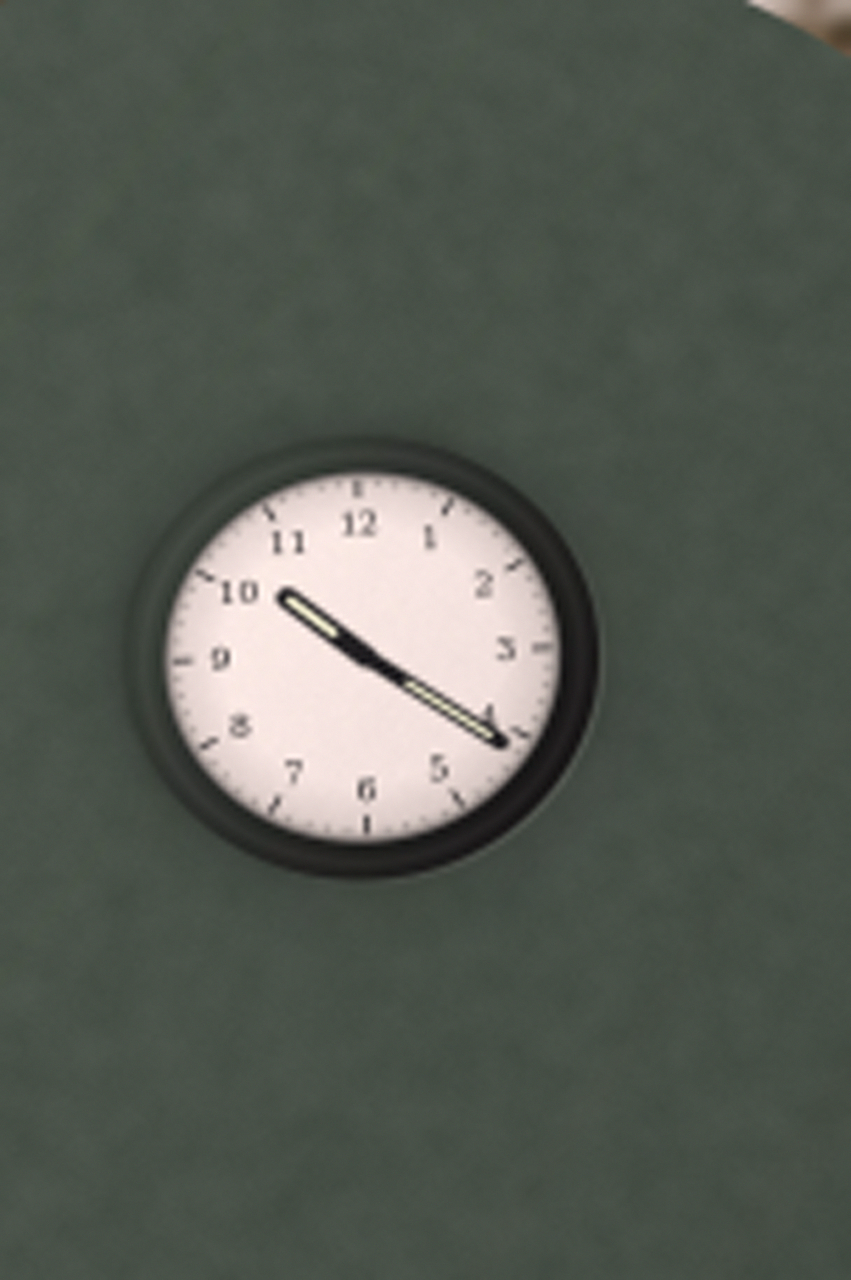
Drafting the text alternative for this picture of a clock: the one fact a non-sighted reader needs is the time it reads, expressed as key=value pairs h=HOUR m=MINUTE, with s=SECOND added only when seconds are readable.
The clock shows h=10 m=21
